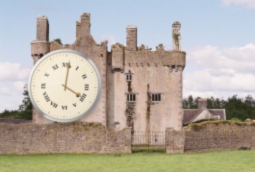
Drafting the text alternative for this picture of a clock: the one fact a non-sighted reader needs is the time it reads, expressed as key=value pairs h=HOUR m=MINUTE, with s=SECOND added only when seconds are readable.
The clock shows h=4 m=1
